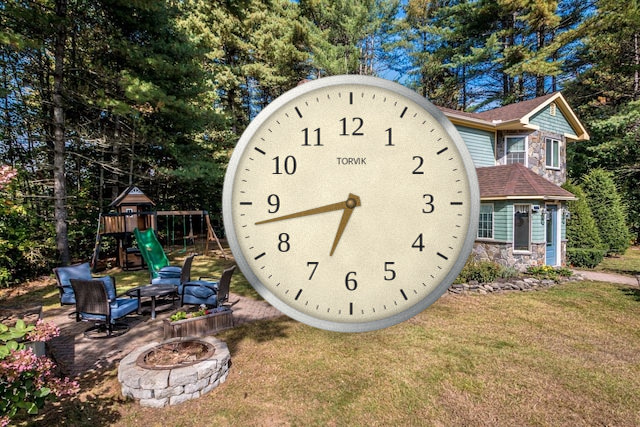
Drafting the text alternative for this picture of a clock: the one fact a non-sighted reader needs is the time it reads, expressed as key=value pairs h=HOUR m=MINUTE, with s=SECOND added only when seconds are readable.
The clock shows h=6 m=43
